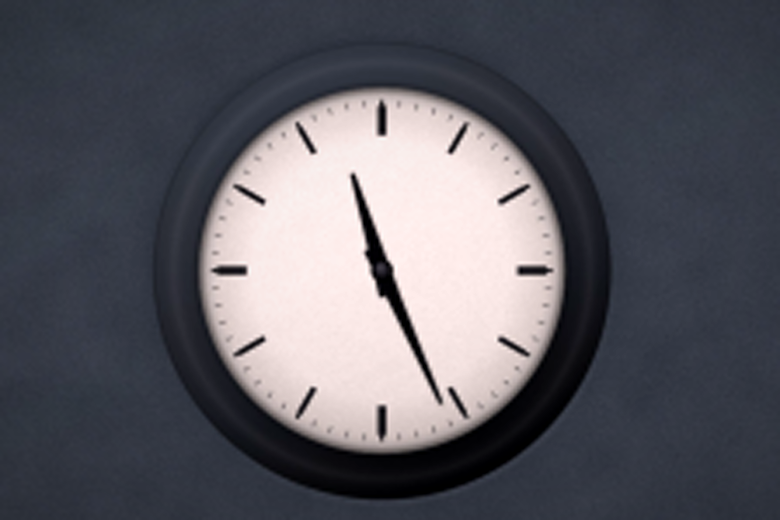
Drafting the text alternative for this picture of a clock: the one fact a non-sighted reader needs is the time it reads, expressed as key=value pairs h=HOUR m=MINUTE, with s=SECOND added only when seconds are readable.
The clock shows h=11 m=26
